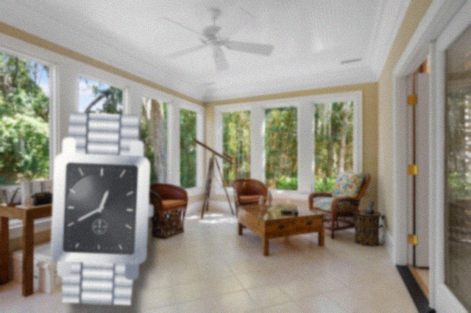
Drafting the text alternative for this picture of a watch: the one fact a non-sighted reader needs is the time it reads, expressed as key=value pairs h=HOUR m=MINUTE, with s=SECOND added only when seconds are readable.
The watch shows h=12 m=40
